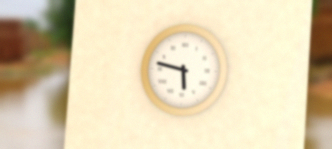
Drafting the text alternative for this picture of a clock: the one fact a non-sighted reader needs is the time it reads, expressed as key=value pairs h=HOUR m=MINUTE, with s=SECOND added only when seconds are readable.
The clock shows h=5 m=47
